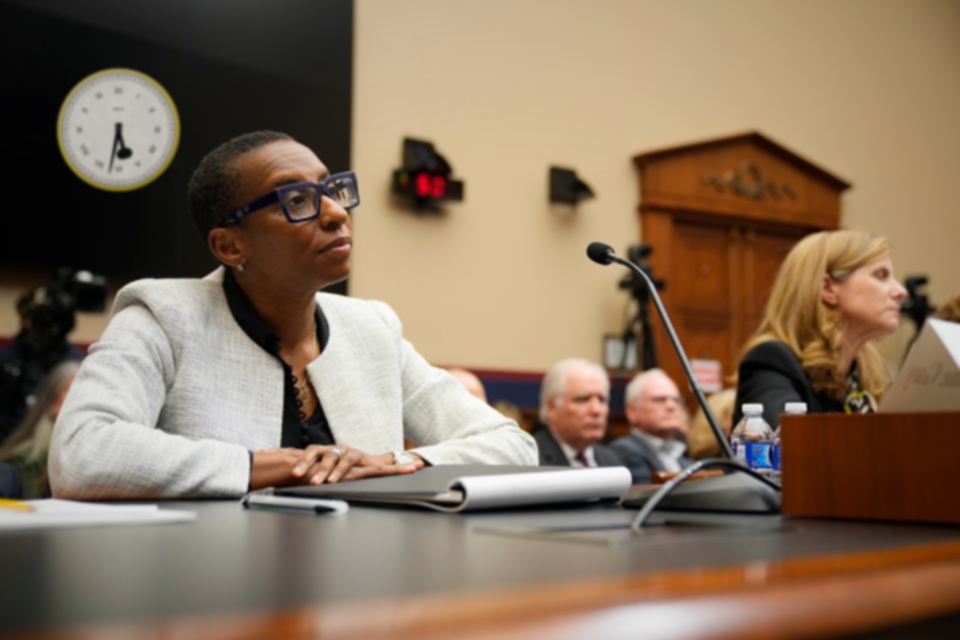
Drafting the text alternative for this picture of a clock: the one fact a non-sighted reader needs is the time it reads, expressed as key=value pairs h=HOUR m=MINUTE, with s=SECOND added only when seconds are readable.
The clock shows h=5 m=32
